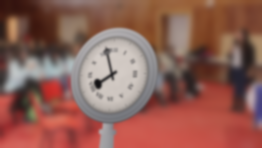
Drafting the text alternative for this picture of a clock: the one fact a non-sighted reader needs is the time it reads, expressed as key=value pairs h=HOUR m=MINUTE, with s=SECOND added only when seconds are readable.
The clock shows h=7 m=57
